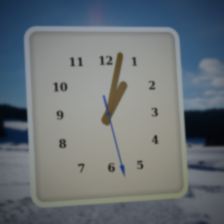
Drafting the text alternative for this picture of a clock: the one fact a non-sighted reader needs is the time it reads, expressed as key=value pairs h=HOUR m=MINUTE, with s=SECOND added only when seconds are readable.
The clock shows h=1 m=2 s=28
